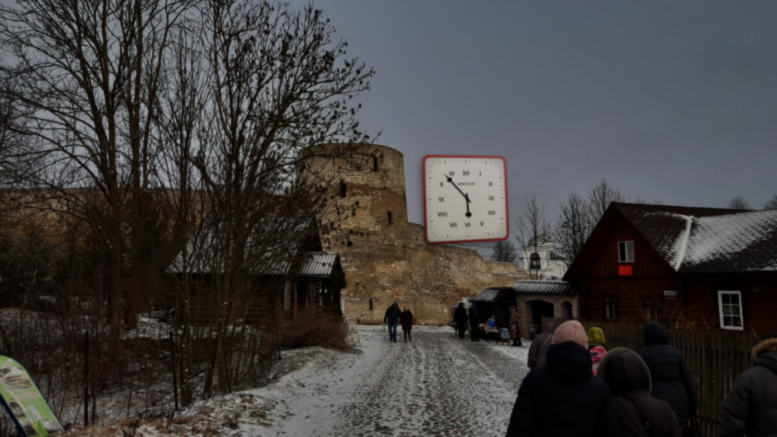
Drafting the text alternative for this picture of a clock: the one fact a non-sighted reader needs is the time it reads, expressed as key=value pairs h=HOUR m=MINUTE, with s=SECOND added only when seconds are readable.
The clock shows h=5 m=53
